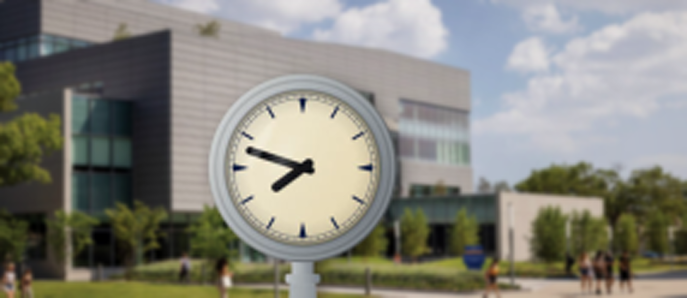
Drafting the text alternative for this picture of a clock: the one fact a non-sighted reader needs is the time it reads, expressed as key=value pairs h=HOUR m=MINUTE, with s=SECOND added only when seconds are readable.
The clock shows h=7 m=48
